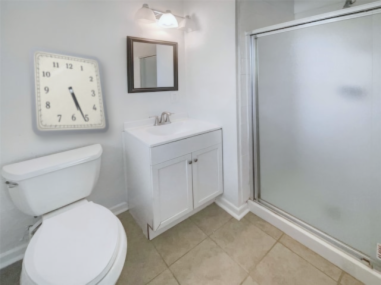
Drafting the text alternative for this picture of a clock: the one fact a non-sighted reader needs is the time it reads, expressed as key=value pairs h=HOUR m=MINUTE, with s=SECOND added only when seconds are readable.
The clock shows h=5 m=26
